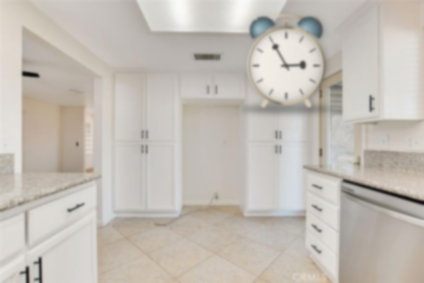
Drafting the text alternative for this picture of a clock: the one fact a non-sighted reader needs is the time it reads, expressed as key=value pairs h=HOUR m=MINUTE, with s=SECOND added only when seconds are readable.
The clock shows h=2 m=55
